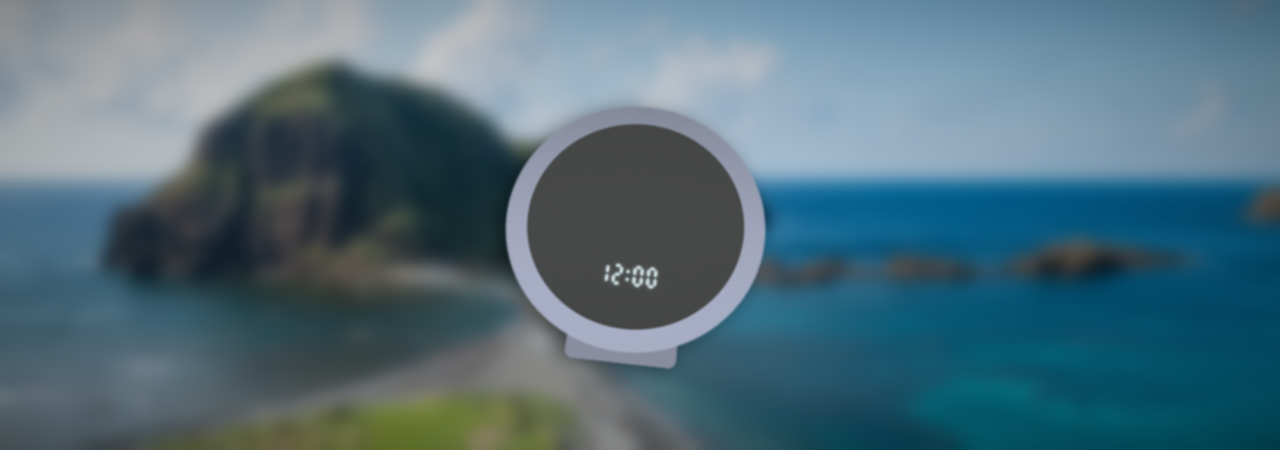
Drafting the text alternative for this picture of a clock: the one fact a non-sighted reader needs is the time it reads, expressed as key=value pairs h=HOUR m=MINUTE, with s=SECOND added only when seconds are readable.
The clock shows h=12 m=0
